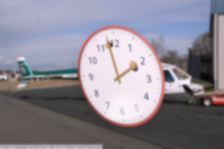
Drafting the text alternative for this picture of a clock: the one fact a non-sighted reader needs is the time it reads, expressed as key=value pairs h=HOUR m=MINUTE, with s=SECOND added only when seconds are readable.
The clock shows h=1 m=58
